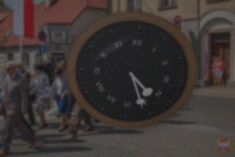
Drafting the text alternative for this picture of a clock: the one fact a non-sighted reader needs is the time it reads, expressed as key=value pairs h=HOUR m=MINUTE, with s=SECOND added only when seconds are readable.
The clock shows h=4 m=26
